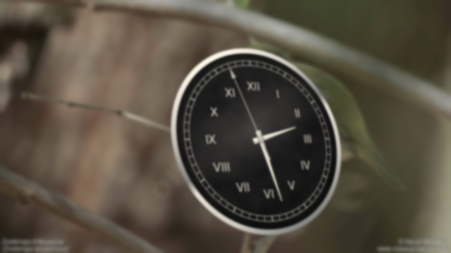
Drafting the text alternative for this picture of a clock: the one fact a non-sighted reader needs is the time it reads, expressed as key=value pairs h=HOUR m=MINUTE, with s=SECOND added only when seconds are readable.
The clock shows h=2 m=27 s=57
